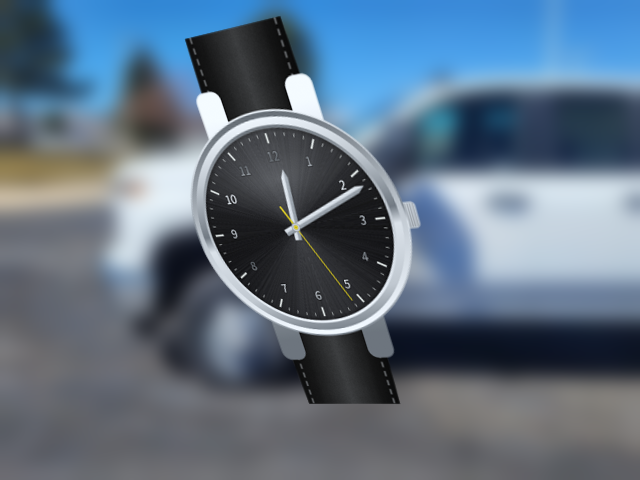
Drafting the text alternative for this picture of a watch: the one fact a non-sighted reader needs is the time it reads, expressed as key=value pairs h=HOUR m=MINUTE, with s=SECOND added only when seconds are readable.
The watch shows h=12 m=11 s=26
